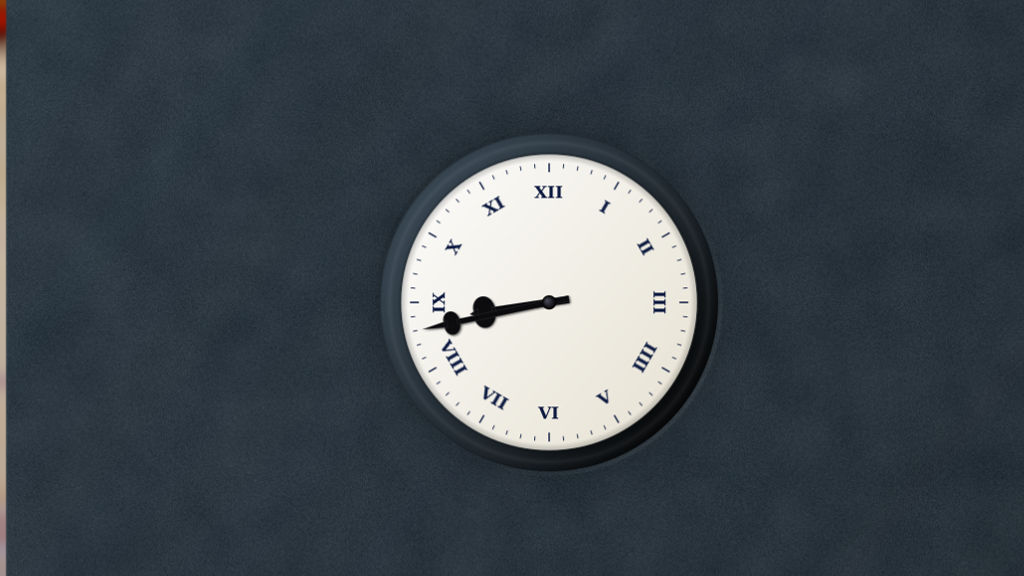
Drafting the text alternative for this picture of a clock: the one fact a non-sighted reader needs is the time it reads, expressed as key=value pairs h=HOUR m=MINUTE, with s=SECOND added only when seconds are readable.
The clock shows h=8 m=43
